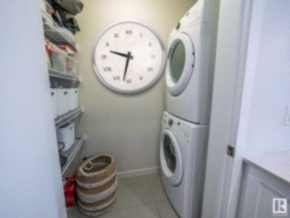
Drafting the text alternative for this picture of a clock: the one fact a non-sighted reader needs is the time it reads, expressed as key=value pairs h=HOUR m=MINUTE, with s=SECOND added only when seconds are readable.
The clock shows h=9 m=32
